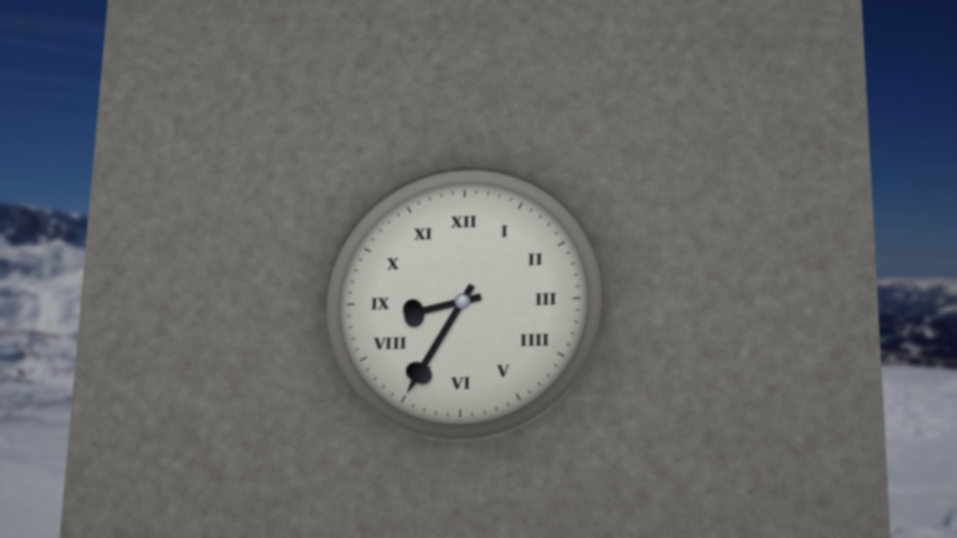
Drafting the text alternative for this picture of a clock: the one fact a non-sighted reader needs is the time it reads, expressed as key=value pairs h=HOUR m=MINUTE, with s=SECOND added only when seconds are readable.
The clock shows h=8 m=35
